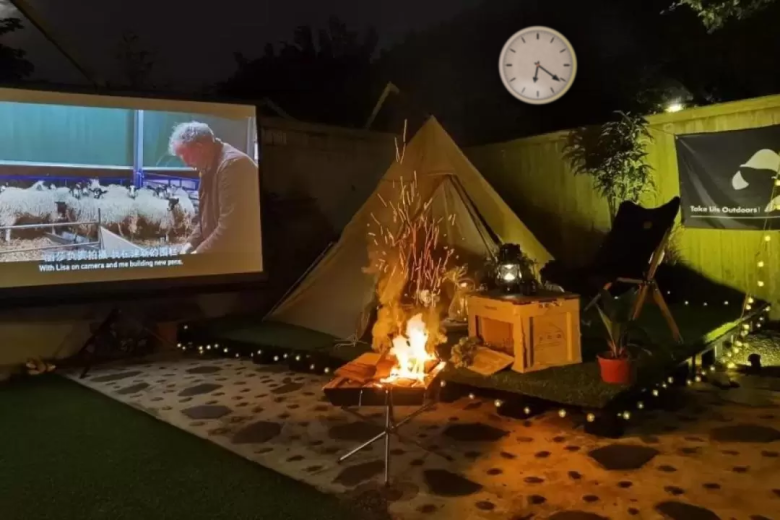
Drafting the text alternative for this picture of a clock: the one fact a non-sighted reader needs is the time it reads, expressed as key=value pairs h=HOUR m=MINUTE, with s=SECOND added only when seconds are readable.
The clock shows h=6 m=21
